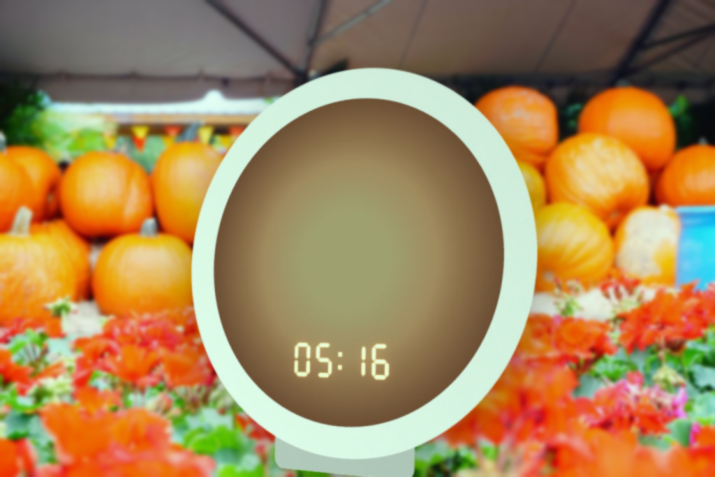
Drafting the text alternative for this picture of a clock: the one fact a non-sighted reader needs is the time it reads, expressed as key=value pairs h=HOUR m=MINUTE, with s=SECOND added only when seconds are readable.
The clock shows h=5 m=16
